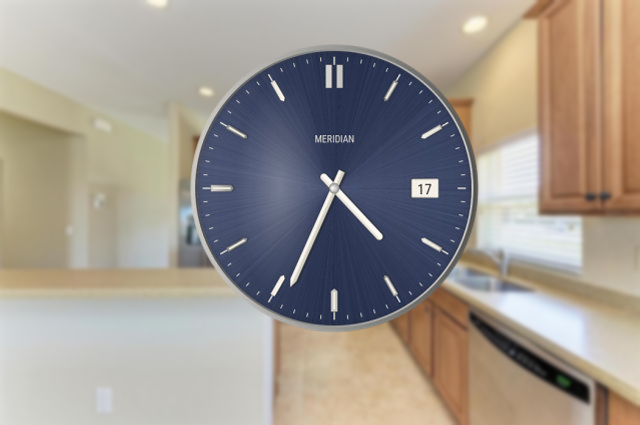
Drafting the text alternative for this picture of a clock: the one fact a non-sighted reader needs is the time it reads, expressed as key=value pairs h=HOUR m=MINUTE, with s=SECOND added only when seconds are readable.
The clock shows h=4 m=34
